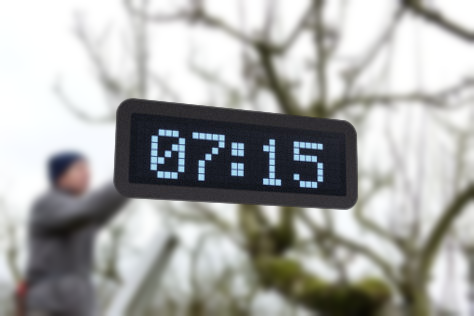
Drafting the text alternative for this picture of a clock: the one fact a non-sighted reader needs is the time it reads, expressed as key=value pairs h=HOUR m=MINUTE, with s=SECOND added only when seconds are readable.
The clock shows h=7 m=15
